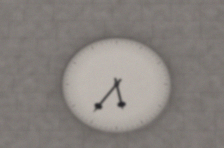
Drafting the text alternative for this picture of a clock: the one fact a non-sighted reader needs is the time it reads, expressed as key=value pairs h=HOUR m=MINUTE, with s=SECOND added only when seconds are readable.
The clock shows h=5 m=36
